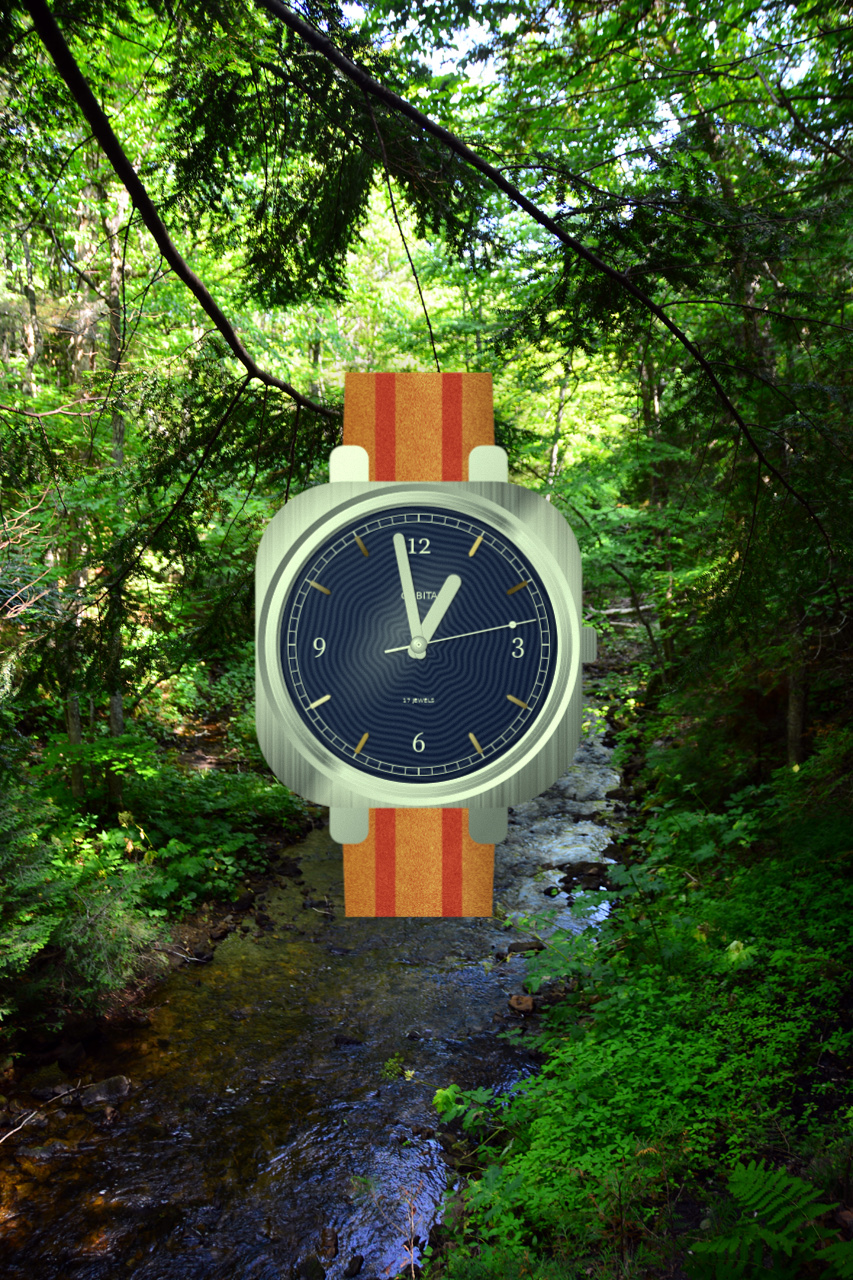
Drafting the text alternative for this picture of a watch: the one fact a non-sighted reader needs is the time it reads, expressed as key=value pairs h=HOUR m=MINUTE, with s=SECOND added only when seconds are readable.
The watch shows h=12 m=58 s=13
